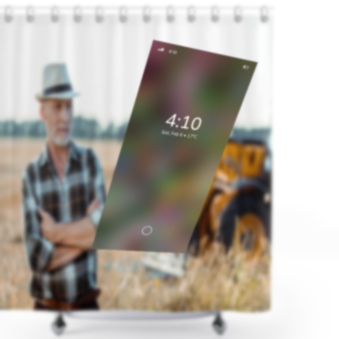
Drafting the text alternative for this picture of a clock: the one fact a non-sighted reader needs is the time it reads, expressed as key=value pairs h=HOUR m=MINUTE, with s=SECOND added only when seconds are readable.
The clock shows h=4 m=10
